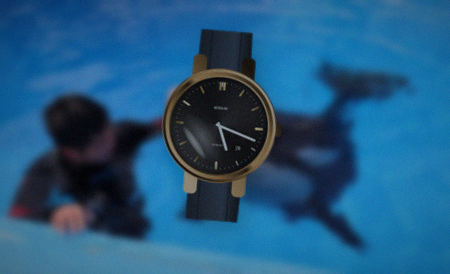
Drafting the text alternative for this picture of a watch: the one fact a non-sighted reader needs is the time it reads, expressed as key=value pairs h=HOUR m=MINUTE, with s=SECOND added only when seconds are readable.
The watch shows h=5 m=18
